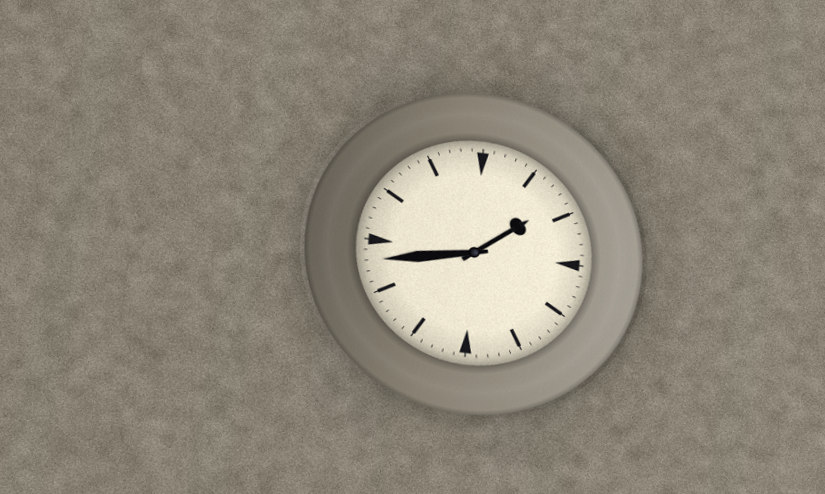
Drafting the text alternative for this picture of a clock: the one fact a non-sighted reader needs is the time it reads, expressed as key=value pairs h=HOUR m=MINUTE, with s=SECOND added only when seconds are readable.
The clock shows h=1 m=43
